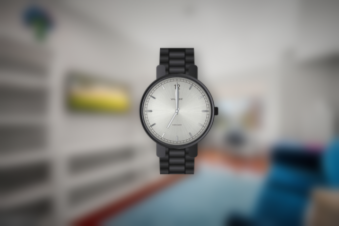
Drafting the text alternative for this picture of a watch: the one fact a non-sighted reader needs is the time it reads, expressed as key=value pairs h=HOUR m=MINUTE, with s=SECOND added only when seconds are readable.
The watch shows h=7 m=0
